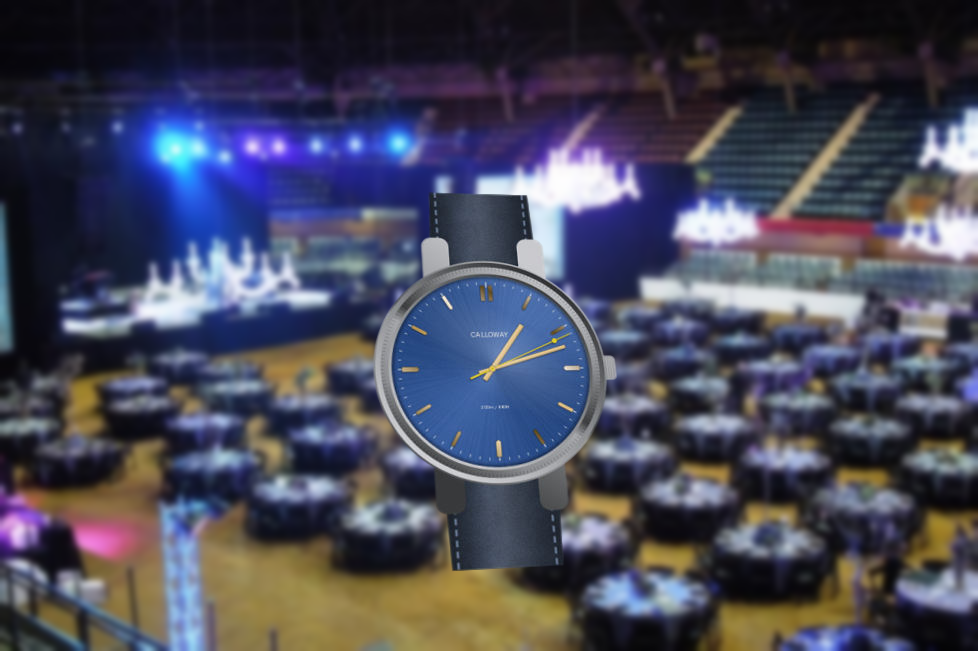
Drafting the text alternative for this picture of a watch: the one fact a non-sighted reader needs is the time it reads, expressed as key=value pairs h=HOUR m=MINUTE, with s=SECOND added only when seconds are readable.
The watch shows h=1 m=12 s=11
